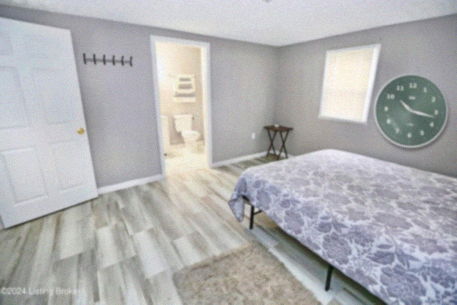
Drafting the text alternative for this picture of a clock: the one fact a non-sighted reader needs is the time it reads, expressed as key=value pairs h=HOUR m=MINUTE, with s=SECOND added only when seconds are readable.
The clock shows h=10 m=17
